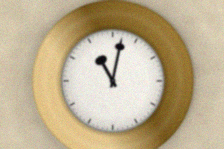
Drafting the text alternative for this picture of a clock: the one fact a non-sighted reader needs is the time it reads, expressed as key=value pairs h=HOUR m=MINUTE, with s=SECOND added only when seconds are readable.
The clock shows h=11 m=2
